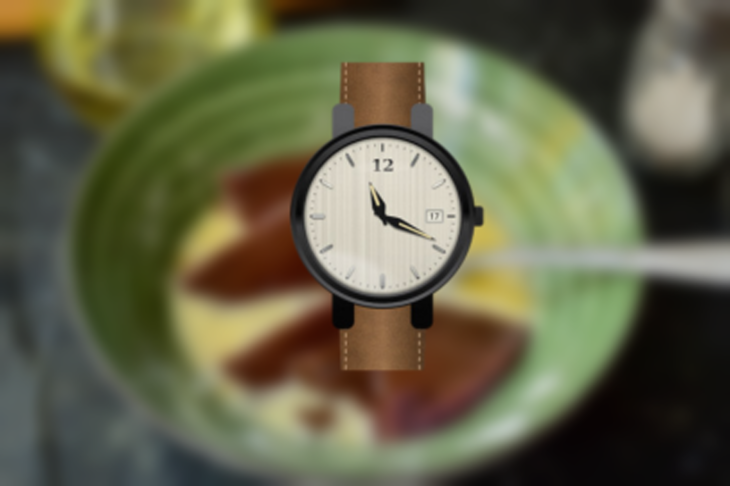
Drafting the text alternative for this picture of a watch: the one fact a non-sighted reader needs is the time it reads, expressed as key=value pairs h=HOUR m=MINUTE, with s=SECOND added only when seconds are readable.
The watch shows h=11 m=19
